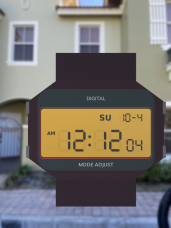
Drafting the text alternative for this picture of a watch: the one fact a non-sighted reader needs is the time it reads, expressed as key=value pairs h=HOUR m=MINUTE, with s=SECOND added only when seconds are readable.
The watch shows h=12 m=12 s=4
